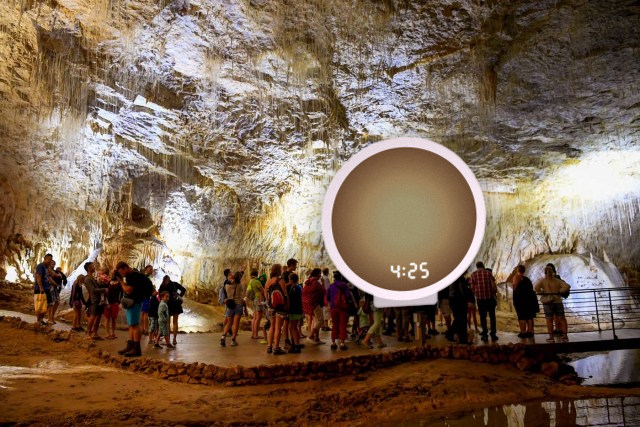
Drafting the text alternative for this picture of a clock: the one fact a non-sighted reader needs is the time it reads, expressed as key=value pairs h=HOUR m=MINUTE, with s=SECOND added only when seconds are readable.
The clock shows h=4 m=25
